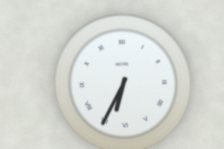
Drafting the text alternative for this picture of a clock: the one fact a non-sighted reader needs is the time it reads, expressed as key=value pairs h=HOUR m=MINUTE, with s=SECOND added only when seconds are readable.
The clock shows h=6 m=35
